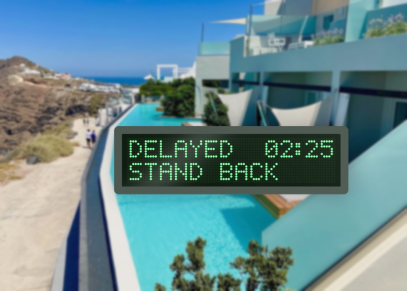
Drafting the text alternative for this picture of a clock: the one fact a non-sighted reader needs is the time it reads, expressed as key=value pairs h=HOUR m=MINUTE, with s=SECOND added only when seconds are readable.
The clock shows h=2 m=25
